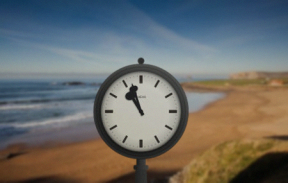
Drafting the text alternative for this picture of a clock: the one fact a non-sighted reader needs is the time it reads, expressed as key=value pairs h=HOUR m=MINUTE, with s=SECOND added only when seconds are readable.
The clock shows h=10 m=57
